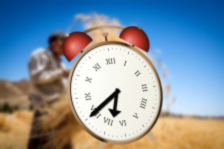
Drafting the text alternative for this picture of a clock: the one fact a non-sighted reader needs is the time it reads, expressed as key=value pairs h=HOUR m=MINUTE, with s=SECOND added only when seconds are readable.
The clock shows h=6 m=40
